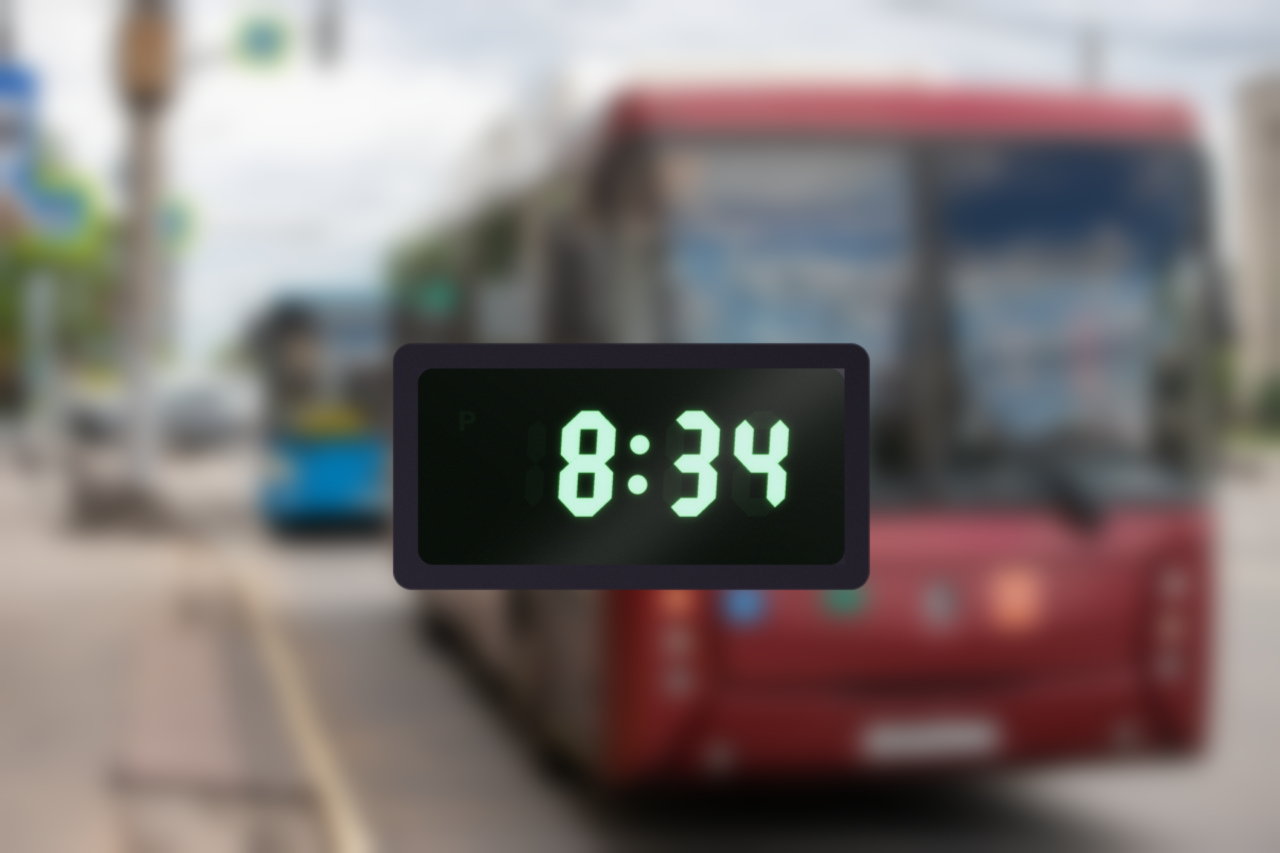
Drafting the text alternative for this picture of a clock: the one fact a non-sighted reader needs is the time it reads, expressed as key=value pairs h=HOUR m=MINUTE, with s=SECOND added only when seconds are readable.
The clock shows h=8 m=34
